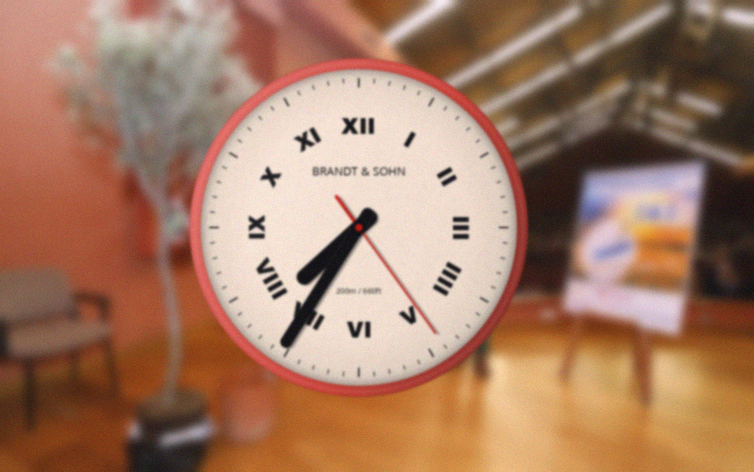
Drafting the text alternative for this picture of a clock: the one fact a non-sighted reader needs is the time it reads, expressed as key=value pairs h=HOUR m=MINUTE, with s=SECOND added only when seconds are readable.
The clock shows h=7 m=35 s=24
